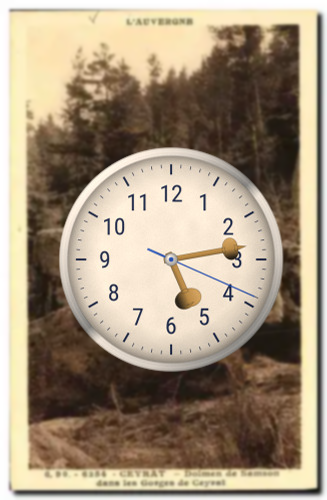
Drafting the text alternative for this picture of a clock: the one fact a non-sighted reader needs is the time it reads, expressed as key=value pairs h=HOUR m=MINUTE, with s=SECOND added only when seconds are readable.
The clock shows h=5 m=13 s=19
